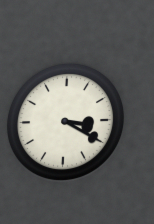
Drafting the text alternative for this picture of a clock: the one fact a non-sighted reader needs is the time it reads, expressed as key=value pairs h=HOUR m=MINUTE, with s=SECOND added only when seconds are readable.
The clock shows h=3 m=20
